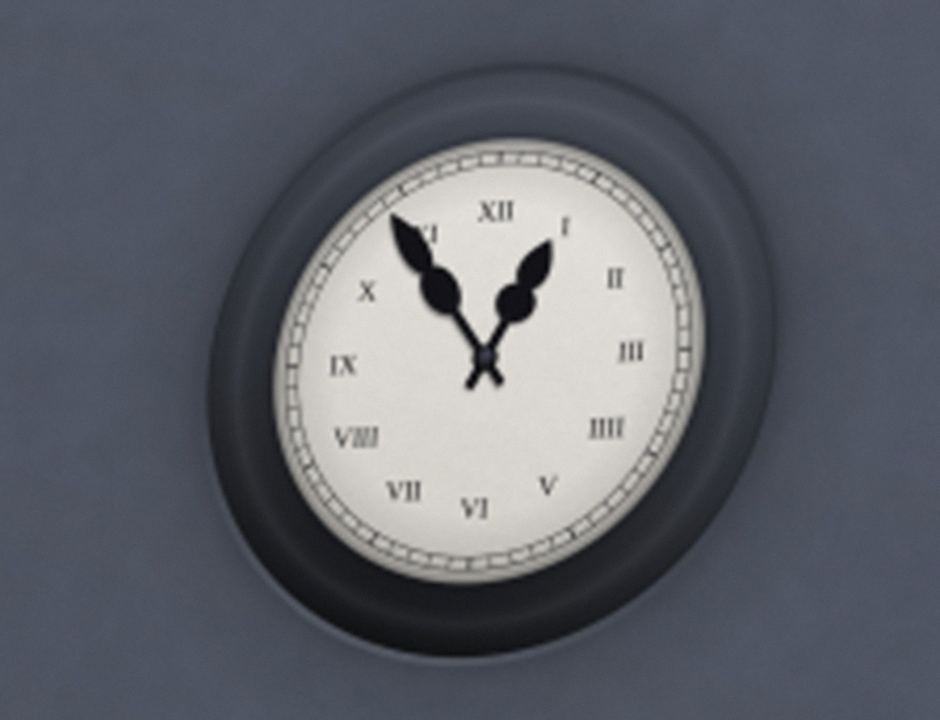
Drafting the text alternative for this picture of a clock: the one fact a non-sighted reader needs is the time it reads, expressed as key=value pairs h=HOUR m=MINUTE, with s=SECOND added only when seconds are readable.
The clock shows h=12 m=54
